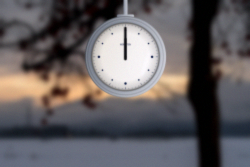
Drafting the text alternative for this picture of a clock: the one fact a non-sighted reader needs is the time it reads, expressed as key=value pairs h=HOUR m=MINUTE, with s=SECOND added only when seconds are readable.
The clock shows h=12 m=0
